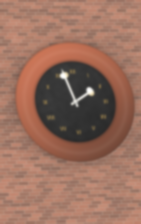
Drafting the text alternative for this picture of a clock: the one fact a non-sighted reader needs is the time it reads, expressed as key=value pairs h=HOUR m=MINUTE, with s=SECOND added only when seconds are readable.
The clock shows h=1 m=57
